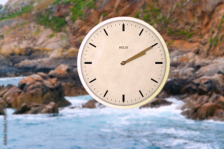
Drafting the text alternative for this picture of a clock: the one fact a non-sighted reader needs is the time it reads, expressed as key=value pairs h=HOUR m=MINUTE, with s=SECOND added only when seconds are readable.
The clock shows h=2 m=10
